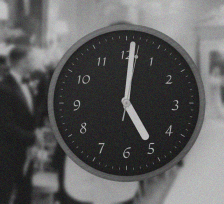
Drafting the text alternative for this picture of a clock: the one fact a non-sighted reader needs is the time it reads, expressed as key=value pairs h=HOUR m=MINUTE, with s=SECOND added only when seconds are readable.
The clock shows h=5 m=1 s=2
